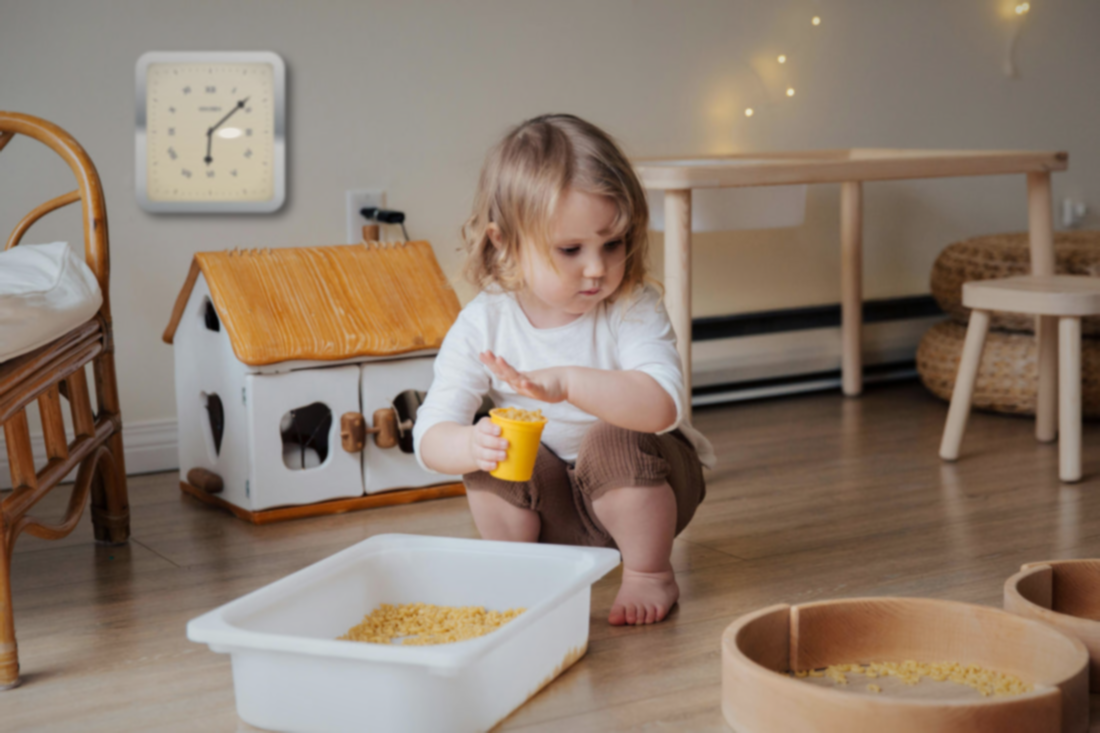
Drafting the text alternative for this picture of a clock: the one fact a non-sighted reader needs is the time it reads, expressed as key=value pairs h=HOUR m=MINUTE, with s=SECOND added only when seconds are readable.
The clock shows h=6 m=8
